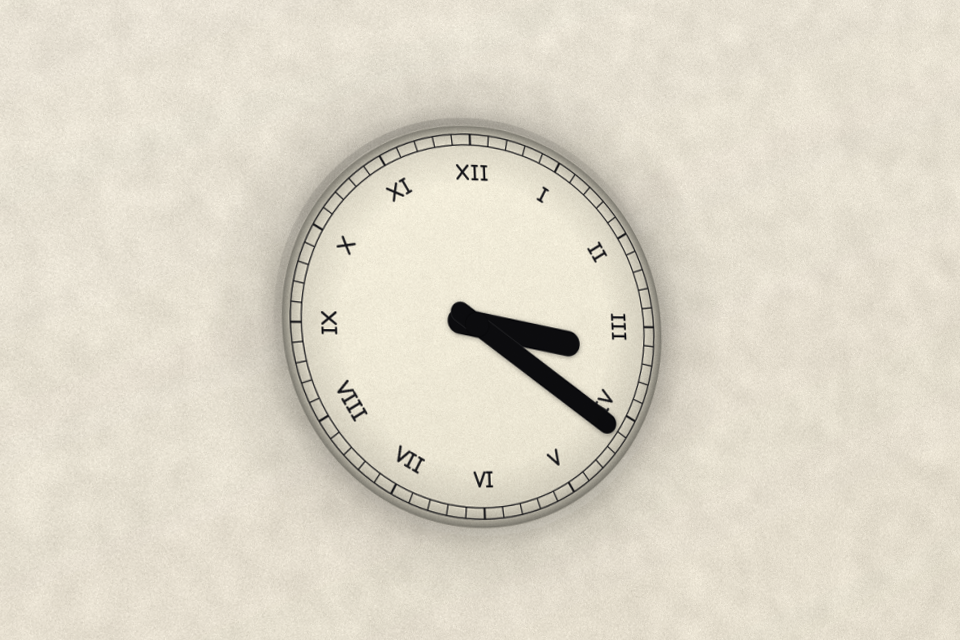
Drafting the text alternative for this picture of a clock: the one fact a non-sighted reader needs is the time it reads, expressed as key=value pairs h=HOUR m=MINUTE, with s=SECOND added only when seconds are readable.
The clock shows h=3 m=21
